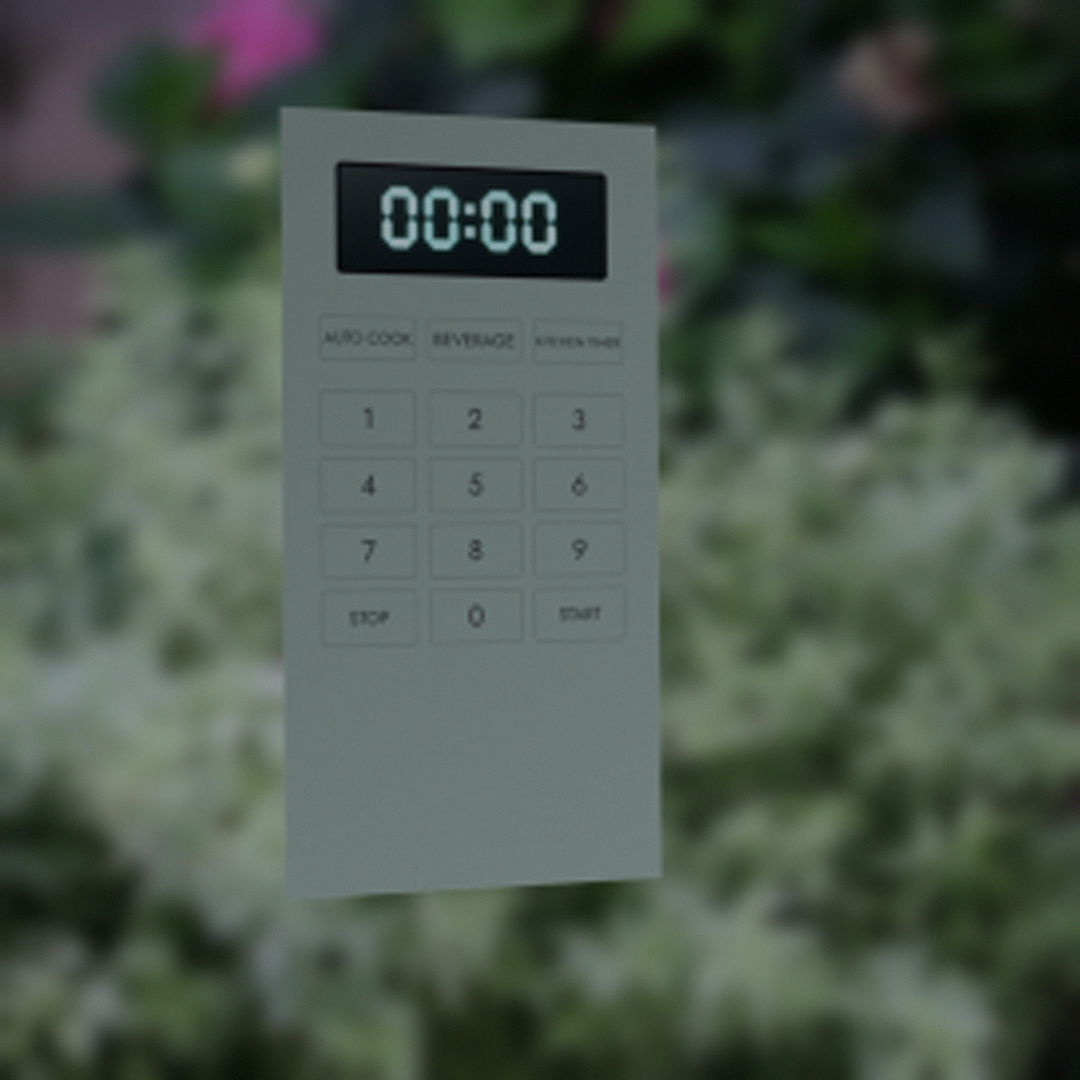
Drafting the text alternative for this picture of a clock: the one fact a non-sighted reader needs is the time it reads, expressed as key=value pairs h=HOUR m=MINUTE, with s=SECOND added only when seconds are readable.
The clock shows h=0 m=0
